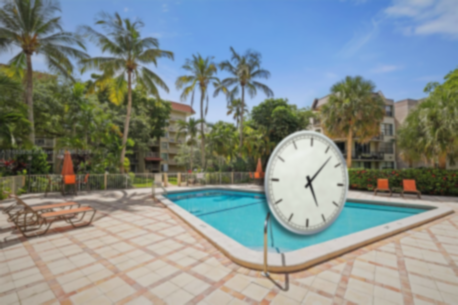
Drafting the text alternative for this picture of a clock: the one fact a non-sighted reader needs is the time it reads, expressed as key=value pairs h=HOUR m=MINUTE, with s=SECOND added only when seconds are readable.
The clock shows h=5 m=7
